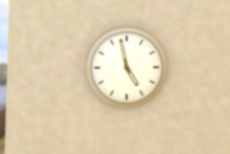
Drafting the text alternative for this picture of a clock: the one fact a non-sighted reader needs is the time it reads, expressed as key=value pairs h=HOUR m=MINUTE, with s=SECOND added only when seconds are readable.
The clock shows h=4 m=58
